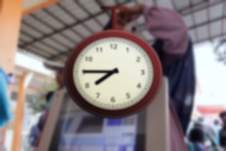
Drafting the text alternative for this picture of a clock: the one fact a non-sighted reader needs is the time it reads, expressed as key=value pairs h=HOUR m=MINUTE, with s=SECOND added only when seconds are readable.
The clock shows h=7 m=45
